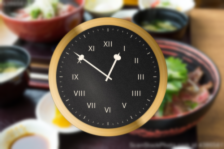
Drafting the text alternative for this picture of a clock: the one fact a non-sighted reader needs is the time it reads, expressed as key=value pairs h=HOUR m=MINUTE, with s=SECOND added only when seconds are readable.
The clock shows h=12 m=51
